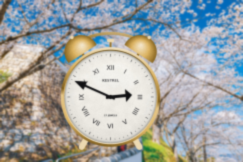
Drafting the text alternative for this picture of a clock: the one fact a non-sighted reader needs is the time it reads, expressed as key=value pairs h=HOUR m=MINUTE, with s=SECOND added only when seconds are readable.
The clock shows h=2 m=49
